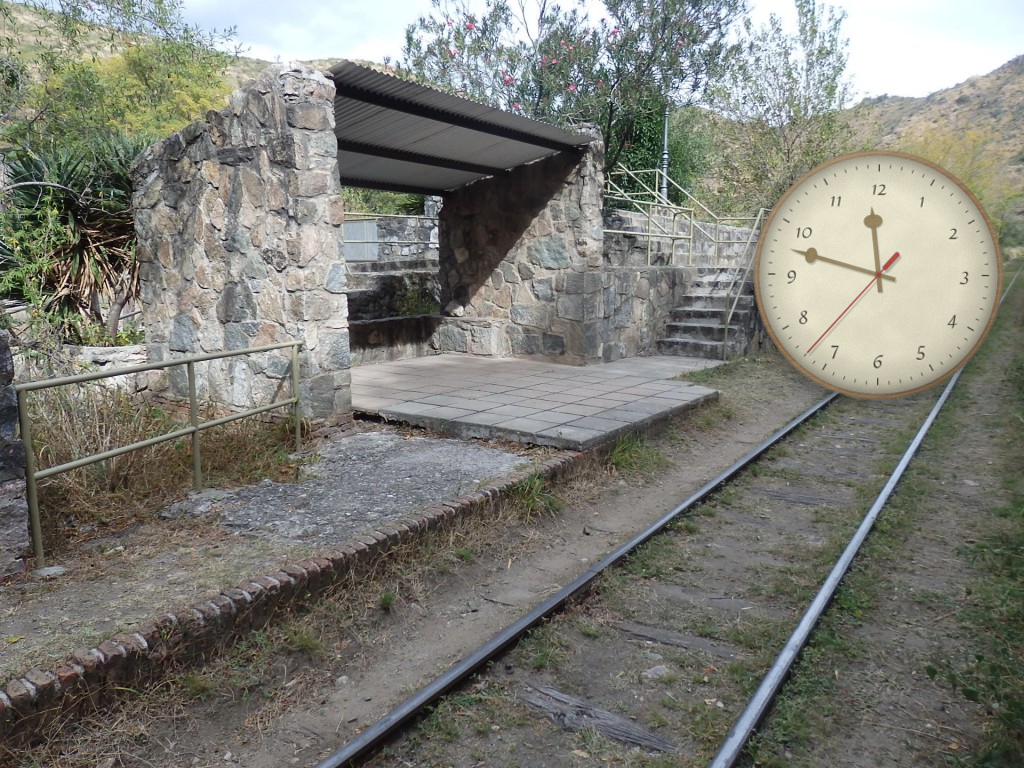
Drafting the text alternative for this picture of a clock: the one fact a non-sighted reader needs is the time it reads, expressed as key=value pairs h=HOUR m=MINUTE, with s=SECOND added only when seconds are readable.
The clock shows h=11 m=47 s=37
